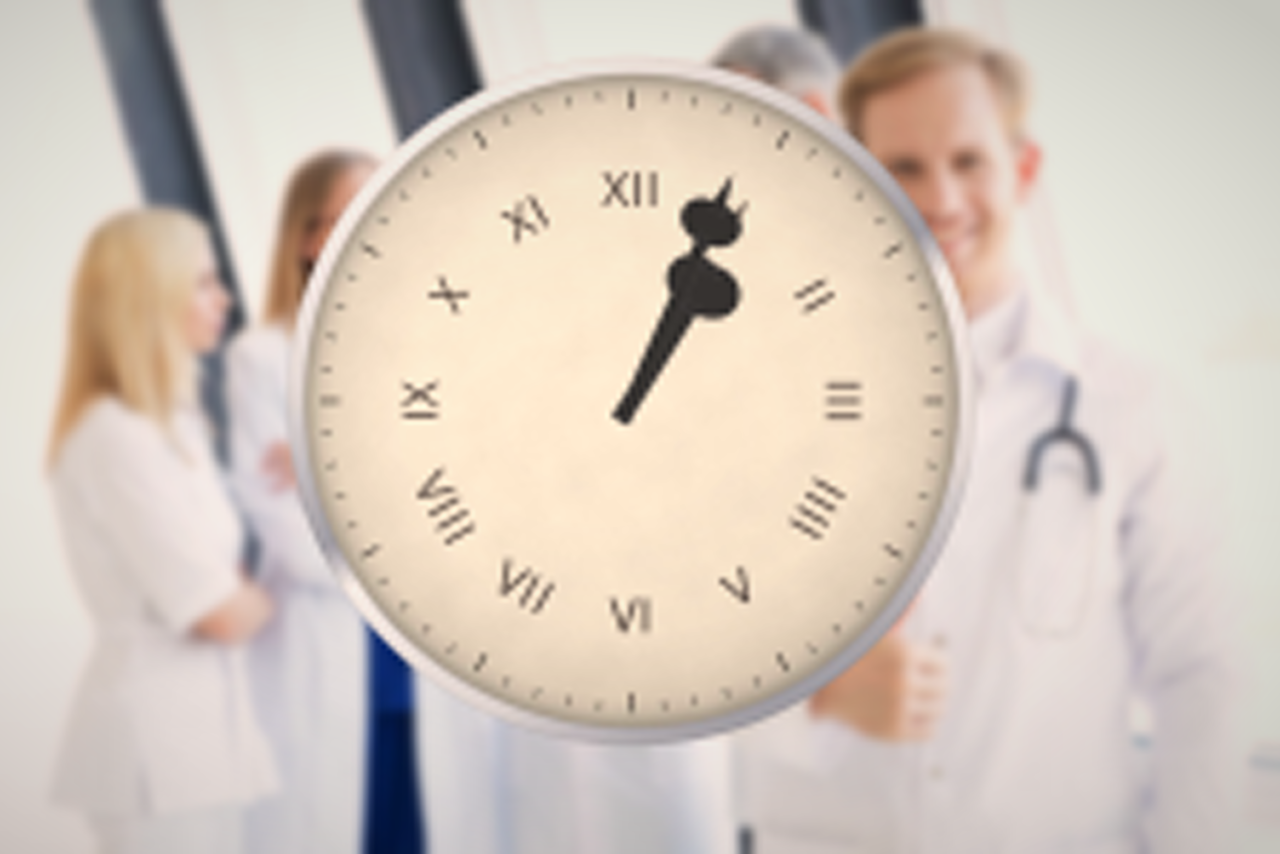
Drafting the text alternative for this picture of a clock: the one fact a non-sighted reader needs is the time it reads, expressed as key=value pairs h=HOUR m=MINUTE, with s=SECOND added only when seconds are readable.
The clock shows h=1 m=4
